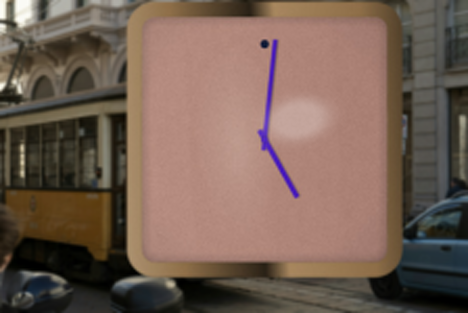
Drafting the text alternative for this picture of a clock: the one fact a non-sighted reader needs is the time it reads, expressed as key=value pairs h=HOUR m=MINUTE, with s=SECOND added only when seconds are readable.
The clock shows h=5 m=1
